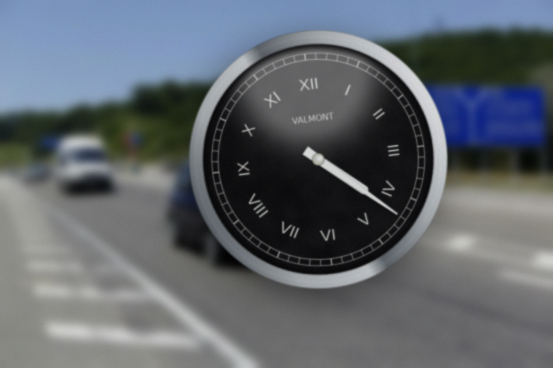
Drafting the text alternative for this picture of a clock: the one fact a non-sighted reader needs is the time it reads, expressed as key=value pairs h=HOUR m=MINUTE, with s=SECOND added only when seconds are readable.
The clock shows h=4 m=22
